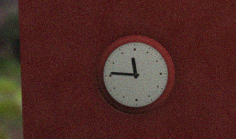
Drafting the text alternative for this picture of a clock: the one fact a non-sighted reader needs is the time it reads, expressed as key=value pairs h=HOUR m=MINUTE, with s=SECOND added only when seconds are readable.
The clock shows h=11 m=46
